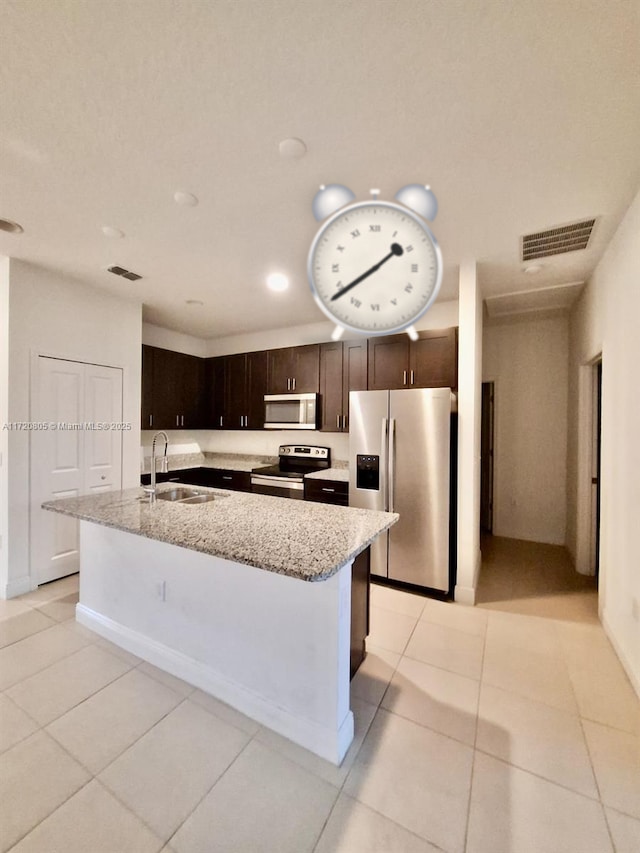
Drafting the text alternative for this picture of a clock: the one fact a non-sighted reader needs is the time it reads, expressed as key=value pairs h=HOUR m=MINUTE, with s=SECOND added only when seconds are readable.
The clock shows h=1 m=39
